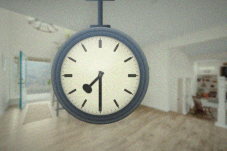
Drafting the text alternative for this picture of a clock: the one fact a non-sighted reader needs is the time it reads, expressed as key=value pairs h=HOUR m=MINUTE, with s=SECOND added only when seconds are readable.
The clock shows h=7 m=30
